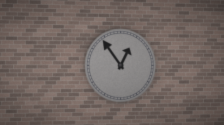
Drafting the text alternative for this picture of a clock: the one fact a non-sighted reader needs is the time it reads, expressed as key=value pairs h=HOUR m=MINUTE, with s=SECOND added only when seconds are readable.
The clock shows h=12 m=54
